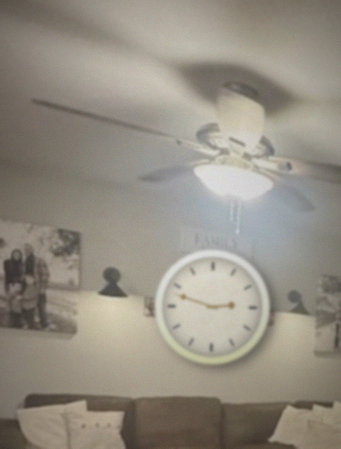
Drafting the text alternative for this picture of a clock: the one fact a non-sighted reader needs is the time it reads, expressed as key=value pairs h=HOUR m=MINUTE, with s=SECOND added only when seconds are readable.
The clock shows h=2 m=48
